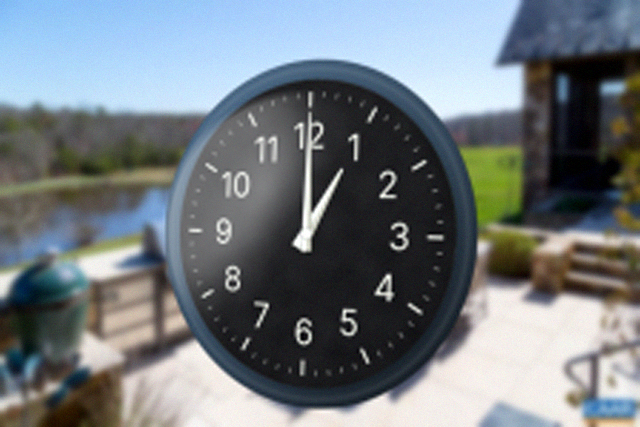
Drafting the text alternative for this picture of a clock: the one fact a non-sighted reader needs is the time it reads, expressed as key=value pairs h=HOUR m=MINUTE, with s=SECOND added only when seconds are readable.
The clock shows h=1 m=0
